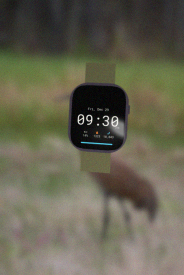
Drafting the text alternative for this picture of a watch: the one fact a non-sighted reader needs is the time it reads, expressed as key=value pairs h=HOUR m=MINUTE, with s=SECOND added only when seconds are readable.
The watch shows h=9 m=30
